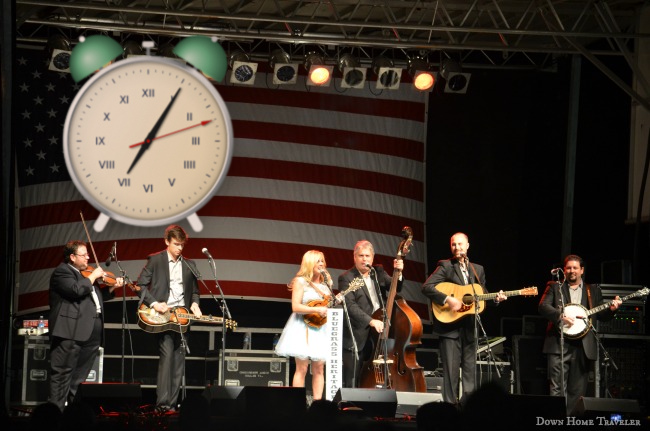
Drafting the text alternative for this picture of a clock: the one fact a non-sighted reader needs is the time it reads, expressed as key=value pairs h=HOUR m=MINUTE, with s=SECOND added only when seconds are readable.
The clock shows h=7 m=5 s=12
